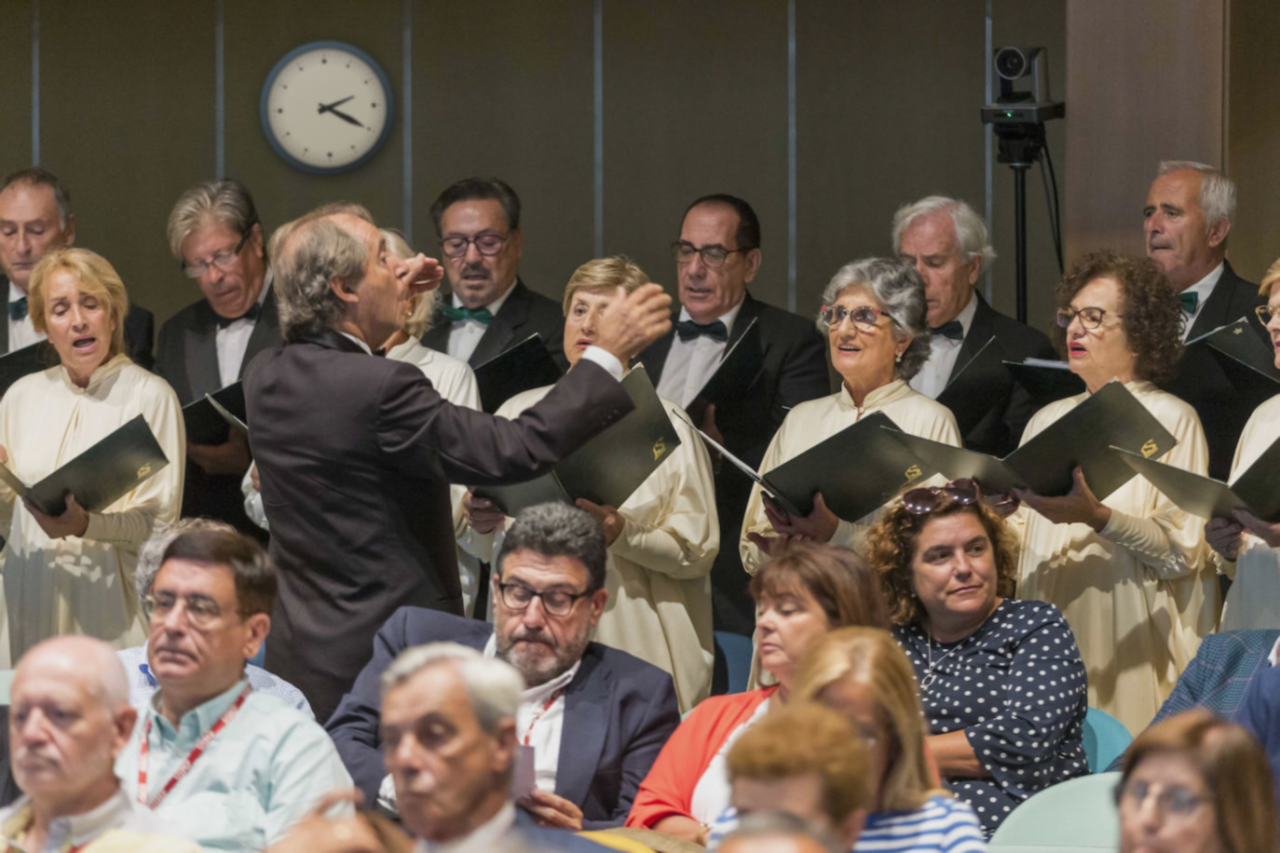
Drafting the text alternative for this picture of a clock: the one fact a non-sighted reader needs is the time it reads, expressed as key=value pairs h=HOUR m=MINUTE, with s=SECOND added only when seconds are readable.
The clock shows h=2 m=20
